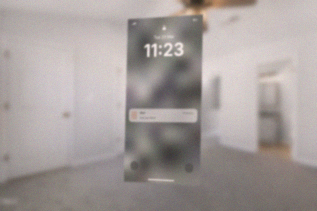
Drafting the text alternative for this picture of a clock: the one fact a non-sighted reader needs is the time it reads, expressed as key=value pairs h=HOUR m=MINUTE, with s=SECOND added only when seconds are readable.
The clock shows h=11 m=23
